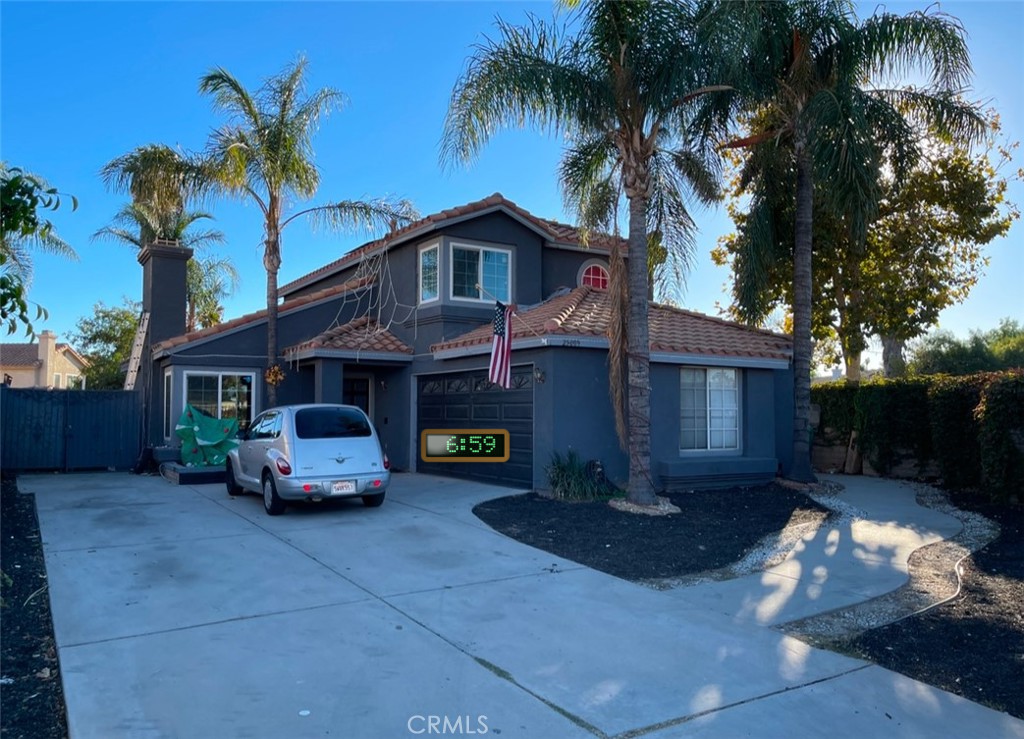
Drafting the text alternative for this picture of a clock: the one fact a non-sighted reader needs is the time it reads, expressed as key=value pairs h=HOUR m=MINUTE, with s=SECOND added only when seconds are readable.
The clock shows h=6 m=59
